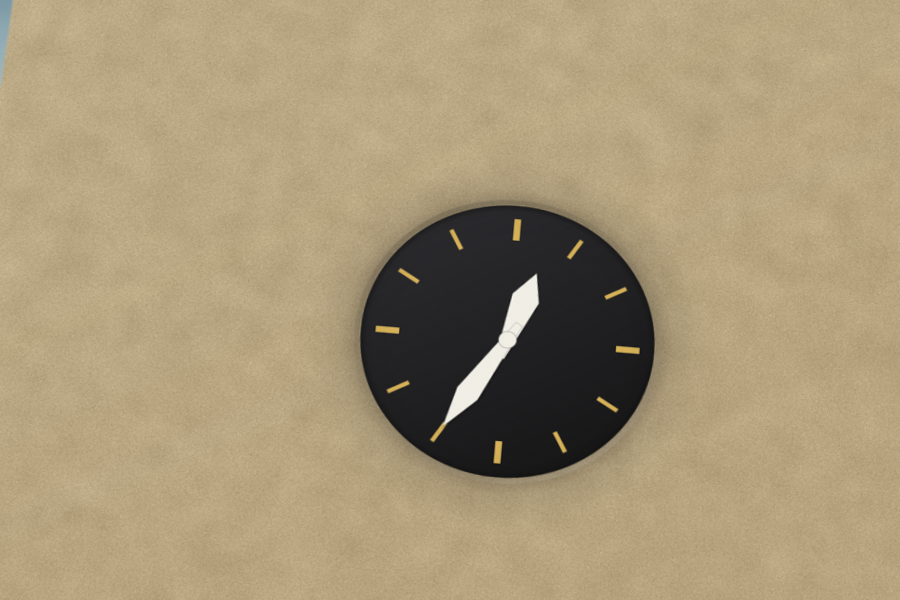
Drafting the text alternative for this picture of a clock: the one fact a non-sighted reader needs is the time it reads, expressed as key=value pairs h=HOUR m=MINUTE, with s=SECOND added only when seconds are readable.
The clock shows h=12 m=35
